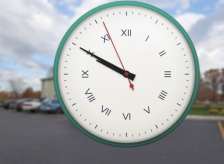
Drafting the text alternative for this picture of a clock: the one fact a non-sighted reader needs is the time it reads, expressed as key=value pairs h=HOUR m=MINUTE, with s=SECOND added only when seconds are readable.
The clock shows h=9 m=49 s=56
